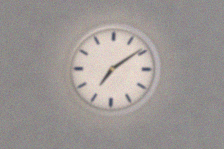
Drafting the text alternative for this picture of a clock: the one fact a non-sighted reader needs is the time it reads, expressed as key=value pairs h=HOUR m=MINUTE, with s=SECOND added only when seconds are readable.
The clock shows h=7 m=9
